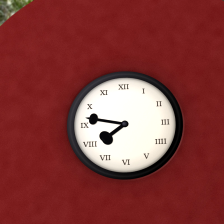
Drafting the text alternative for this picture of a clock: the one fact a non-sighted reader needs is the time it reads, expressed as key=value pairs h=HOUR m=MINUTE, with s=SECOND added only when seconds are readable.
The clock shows h=7 m=47
